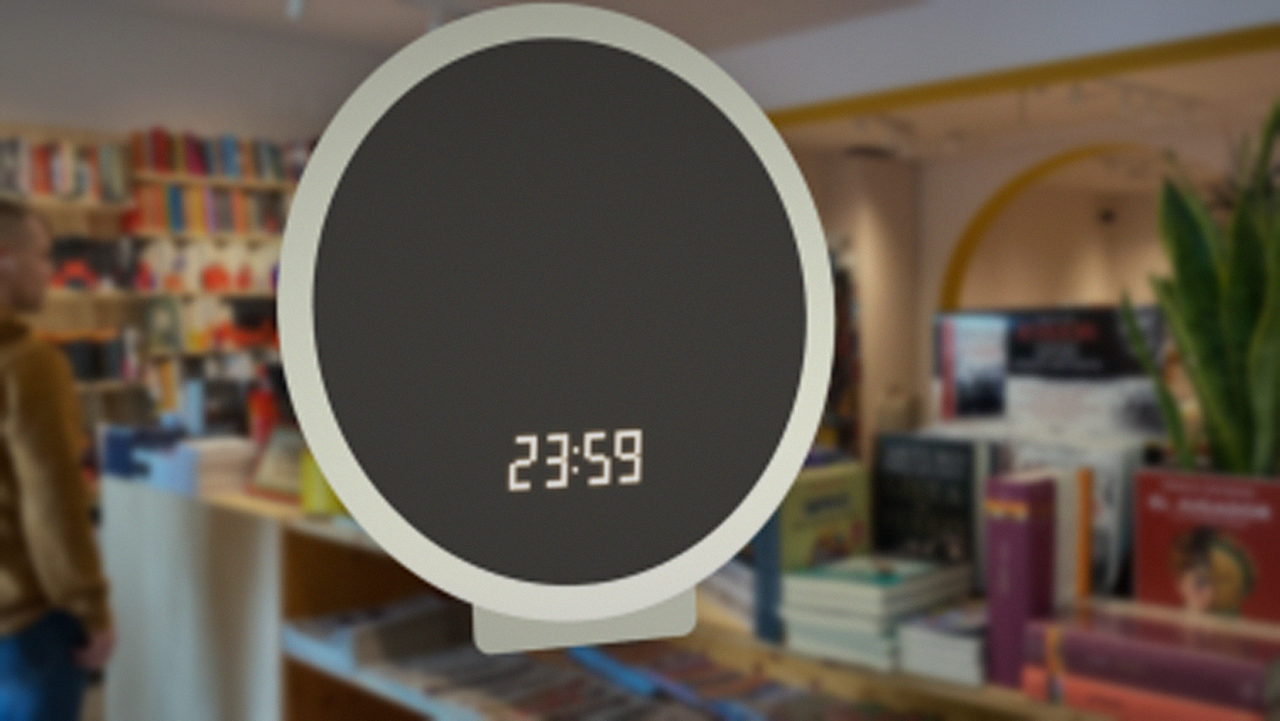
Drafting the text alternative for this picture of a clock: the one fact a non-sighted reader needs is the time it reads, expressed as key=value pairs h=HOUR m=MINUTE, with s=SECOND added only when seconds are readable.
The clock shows h=23 m=59
